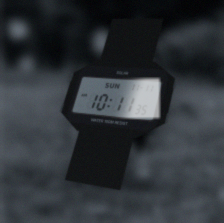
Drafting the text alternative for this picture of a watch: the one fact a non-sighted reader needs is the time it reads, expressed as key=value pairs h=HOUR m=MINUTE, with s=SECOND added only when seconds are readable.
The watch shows h=10 m=11 s=35
